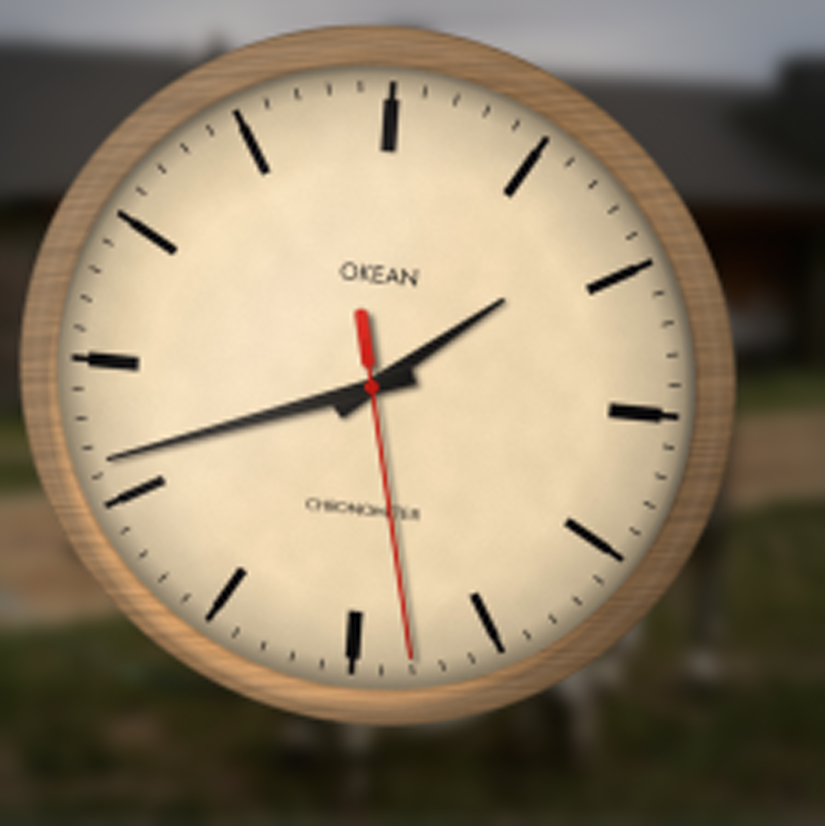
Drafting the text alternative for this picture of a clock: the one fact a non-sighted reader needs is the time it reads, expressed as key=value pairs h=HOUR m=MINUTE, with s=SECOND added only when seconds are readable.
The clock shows h=1 m=41 s=28
